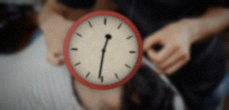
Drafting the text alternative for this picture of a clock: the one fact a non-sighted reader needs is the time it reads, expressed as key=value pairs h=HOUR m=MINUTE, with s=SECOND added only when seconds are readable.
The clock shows h=12 m=31
